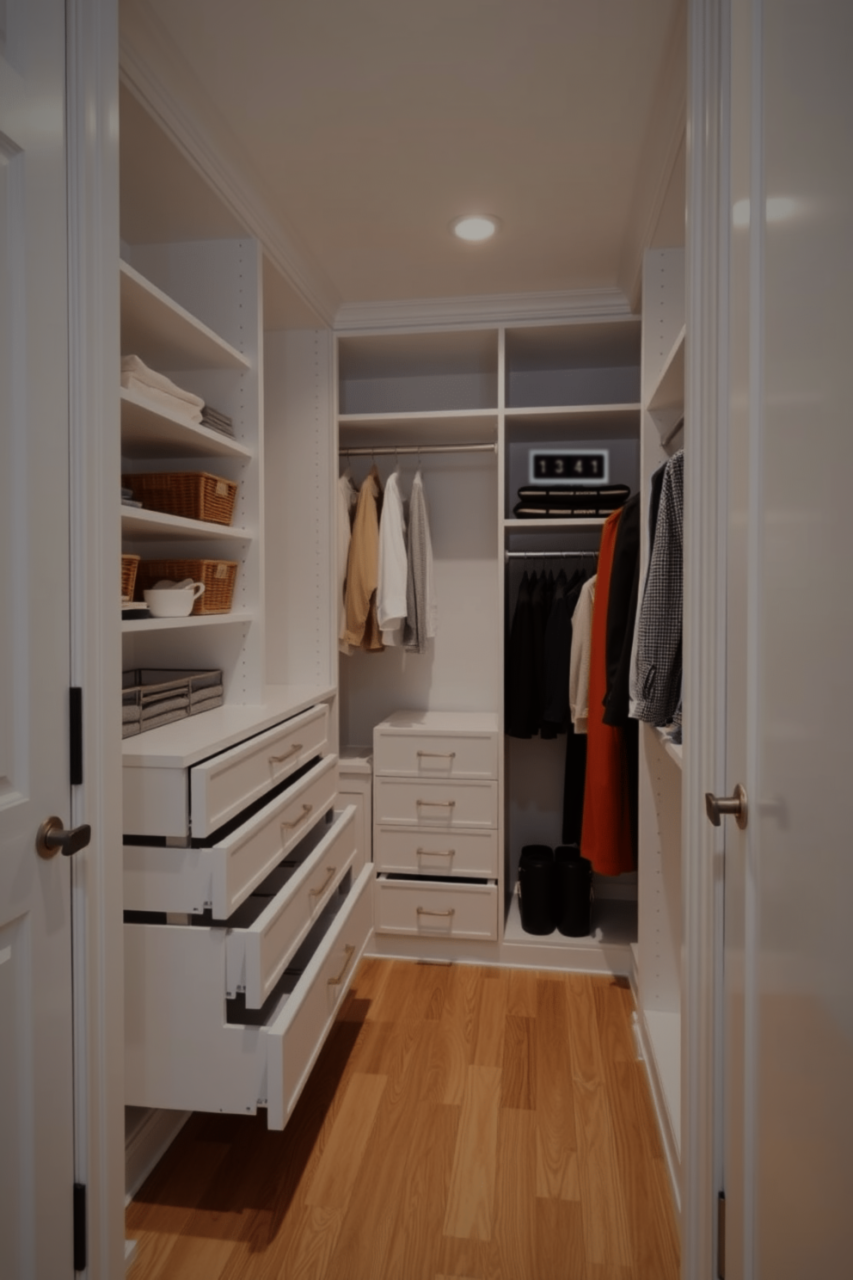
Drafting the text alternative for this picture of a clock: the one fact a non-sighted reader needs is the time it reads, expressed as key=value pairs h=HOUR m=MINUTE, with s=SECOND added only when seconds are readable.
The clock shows h=13 m=41
